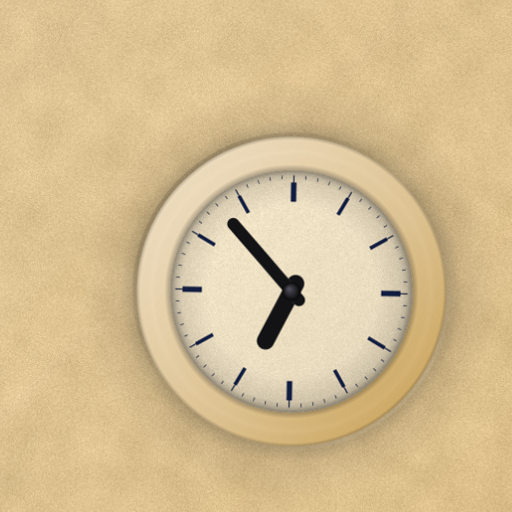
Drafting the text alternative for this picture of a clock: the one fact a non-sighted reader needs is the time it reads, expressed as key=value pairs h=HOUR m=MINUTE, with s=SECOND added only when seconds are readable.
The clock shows h=6 m=53
